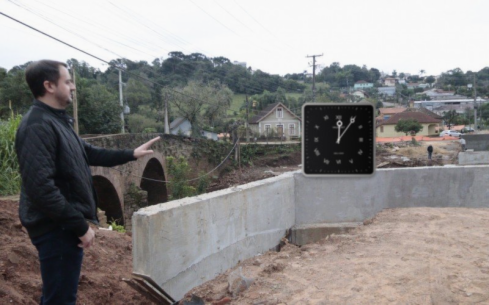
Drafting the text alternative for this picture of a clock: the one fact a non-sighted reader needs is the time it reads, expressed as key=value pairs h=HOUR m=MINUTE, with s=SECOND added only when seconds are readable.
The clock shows h=12 m=6
